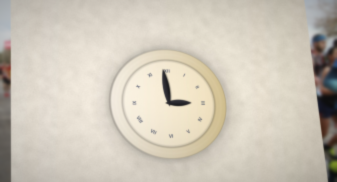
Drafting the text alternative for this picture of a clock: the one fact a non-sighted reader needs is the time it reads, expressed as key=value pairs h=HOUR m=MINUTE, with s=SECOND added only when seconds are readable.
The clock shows h=2 m=59
